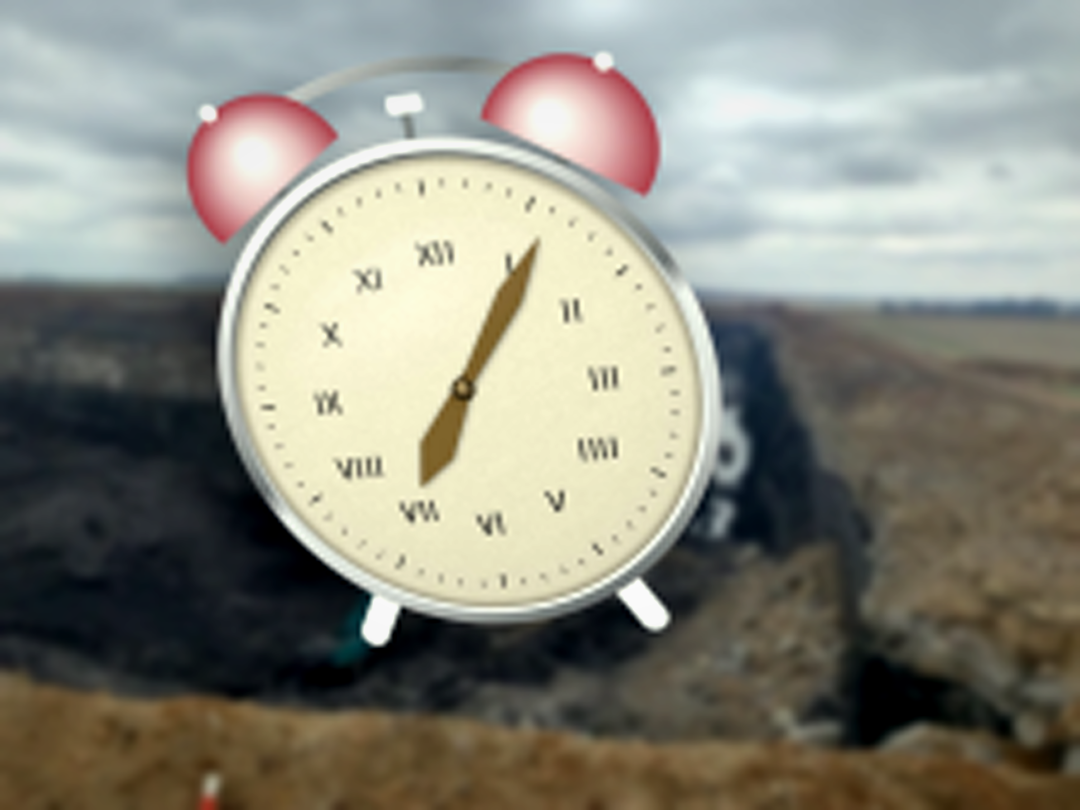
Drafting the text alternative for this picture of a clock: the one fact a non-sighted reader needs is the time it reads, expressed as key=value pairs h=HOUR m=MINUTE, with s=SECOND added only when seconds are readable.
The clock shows h=7 m=6
